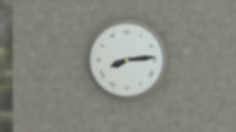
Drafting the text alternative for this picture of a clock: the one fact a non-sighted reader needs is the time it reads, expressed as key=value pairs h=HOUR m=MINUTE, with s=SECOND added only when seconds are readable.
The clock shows h=8 m=14
